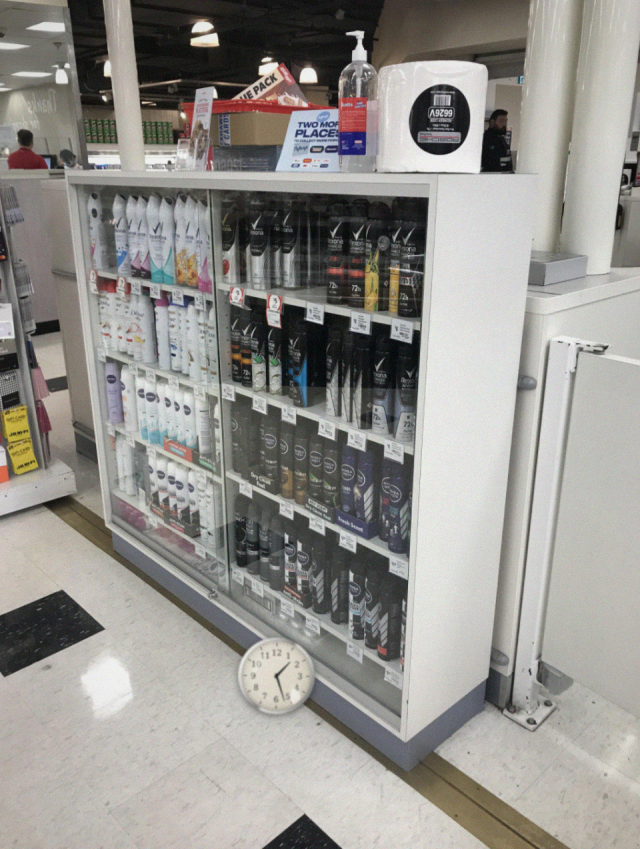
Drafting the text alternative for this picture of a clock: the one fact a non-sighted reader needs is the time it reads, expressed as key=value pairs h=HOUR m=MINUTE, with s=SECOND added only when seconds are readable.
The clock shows h=1 m=27
